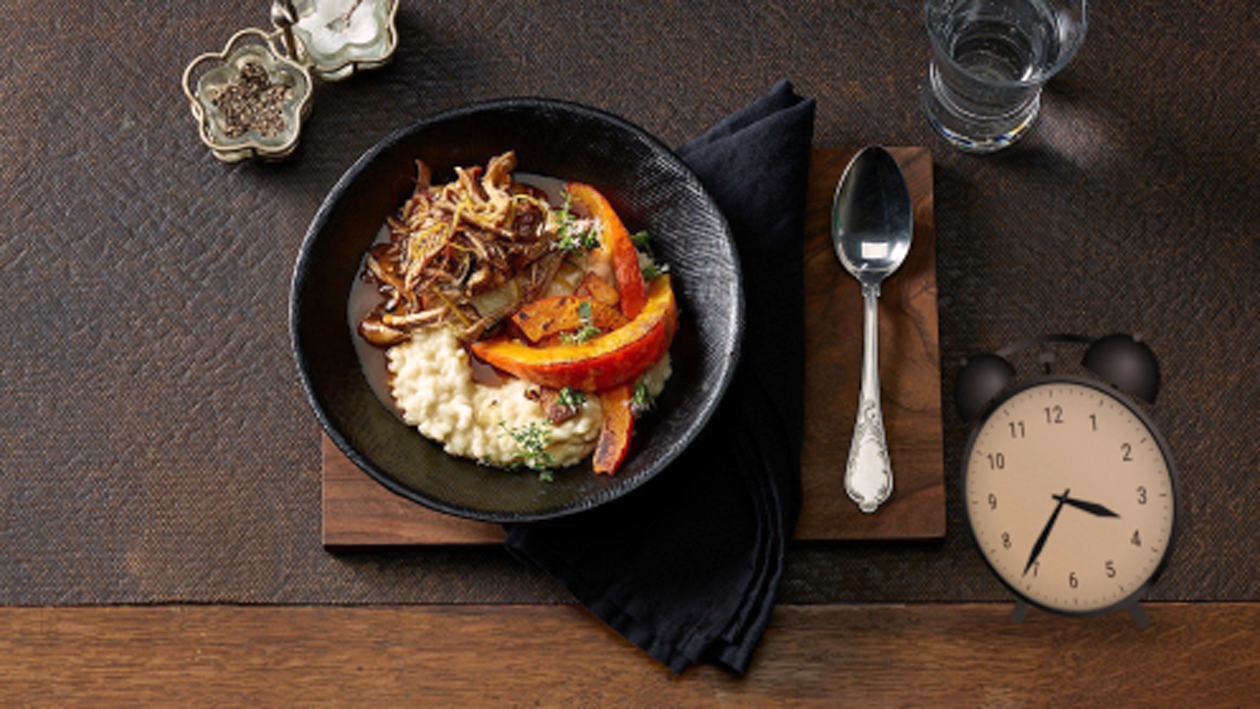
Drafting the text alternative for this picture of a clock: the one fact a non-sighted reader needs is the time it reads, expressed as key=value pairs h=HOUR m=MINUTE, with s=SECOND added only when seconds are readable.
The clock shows h=3 m=36
